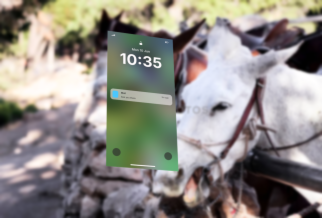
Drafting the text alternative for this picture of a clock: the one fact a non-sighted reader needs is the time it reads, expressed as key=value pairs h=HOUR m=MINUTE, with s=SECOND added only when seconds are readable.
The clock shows h=10 m=35
